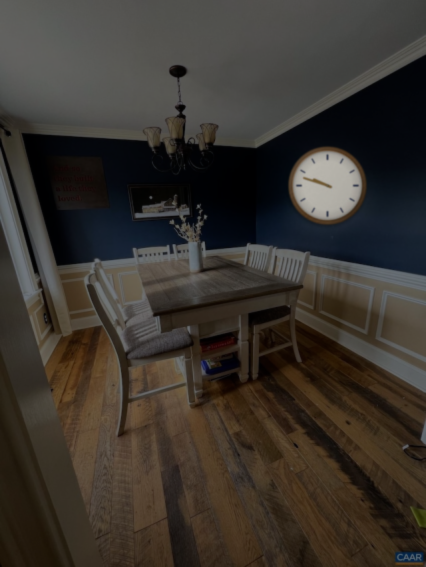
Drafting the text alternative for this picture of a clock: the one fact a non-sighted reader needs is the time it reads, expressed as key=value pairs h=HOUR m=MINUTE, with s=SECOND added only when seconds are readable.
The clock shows h=9 m=48
